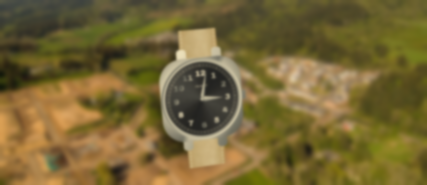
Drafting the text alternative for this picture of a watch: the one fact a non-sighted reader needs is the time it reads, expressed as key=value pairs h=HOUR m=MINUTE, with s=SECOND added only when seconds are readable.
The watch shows h=3 m=2
